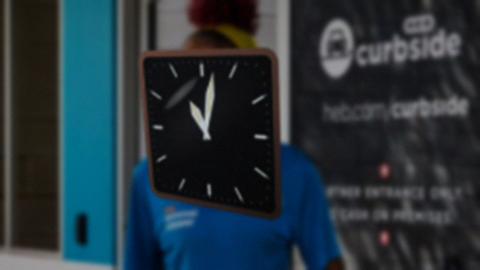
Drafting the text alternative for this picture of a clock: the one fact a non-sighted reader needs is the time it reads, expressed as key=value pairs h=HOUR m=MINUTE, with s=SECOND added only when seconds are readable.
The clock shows h=11 m=2
